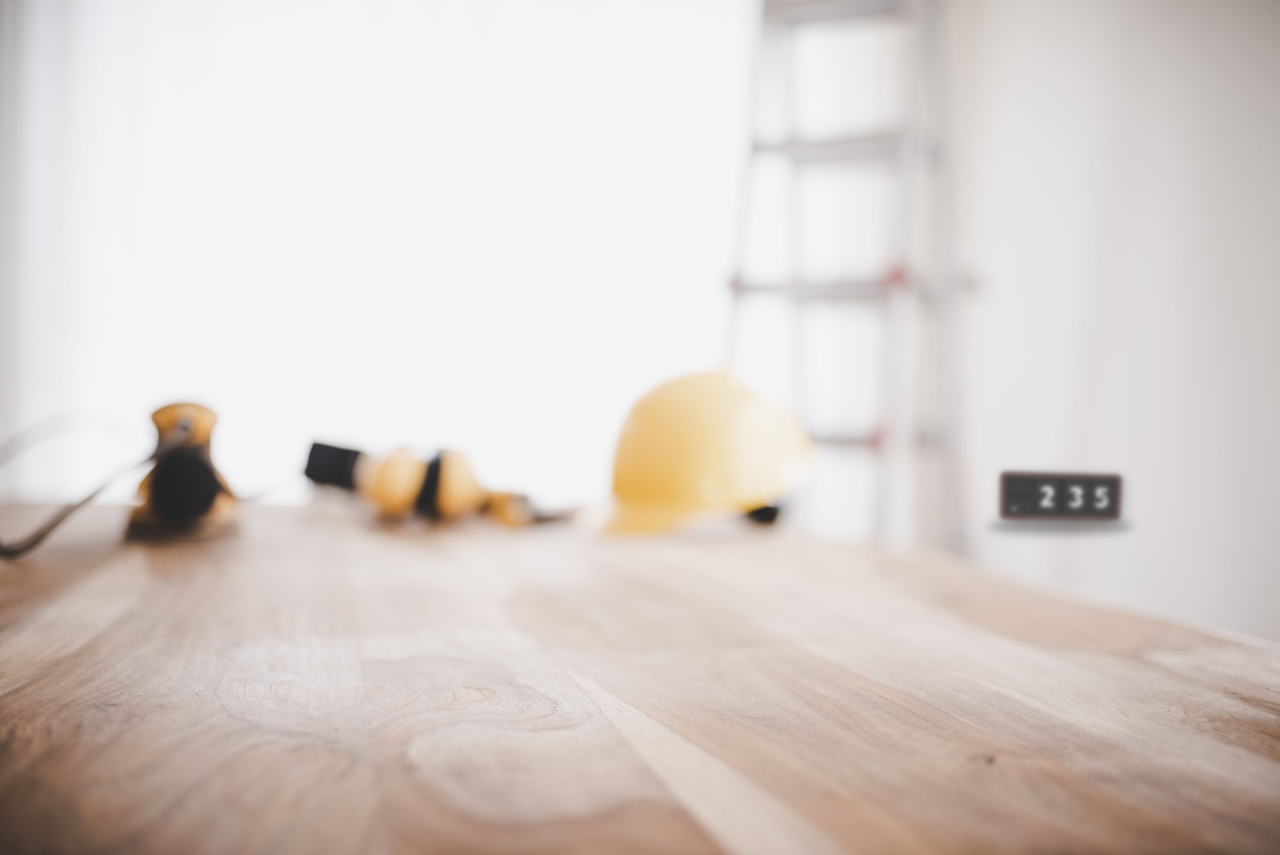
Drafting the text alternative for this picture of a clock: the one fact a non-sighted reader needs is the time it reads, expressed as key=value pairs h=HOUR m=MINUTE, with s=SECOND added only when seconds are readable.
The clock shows h=2 m=35
